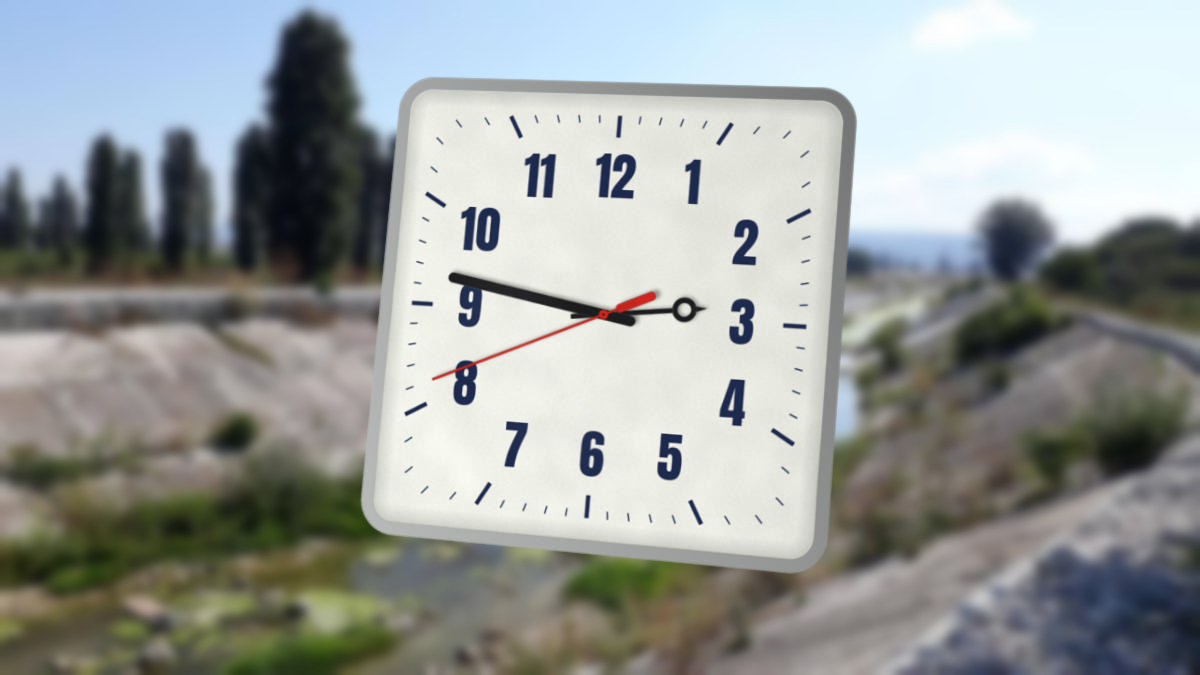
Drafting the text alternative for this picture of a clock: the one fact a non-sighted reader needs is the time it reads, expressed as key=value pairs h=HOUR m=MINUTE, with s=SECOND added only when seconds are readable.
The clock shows h=2 m=46 s=41
